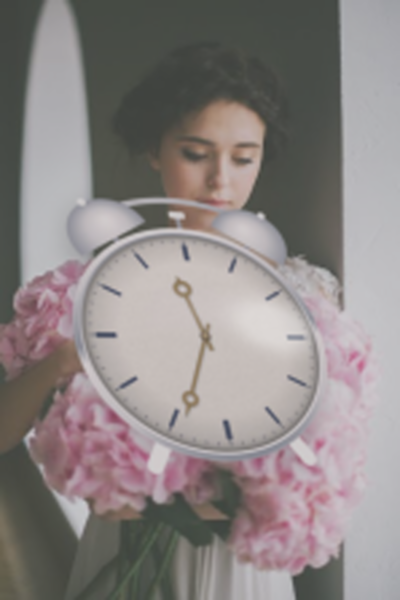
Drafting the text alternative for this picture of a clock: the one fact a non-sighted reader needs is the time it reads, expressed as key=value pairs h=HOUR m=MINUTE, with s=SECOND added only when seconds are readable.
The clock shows h=11 m=34
